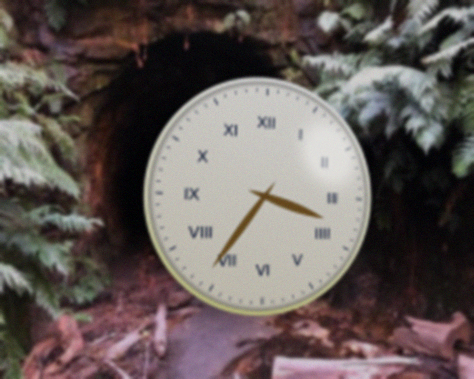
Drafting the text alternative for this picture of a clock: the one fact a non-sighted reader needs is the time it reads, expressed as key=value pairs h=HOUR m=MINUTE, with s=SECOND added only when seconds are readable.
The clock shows h=3 m=36
